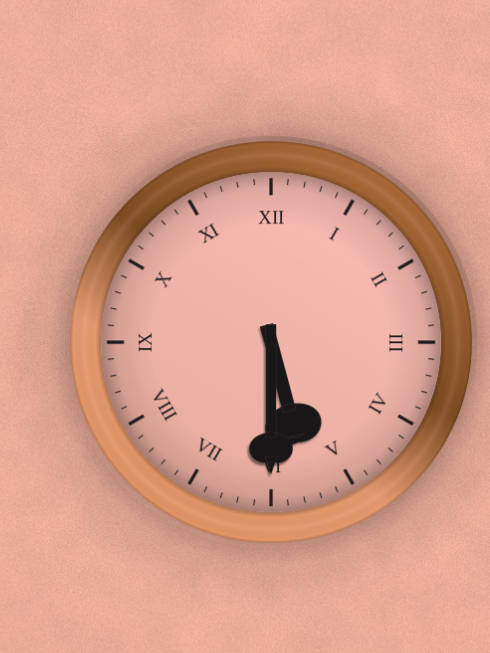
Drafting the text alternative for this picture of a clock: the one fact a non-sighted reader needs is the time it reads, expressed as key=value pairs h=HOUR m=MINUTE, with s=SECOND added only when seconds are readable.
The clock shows h=5 m=30
